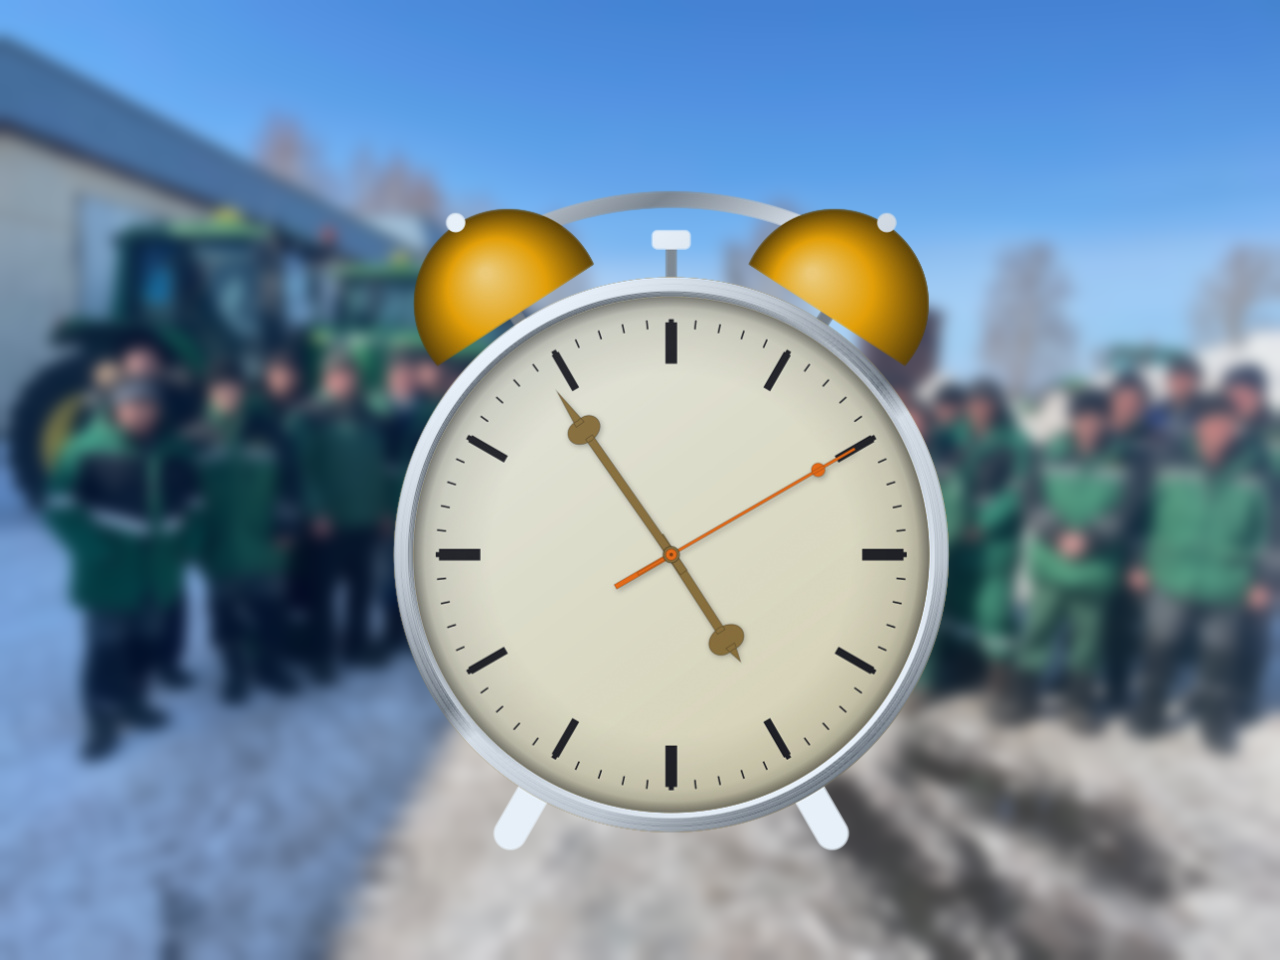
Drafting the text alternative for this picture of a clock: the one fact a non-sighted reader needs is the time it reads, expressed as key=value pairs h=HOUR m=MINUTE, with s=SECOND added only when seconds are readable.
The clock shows h=4 m=54 s=10
